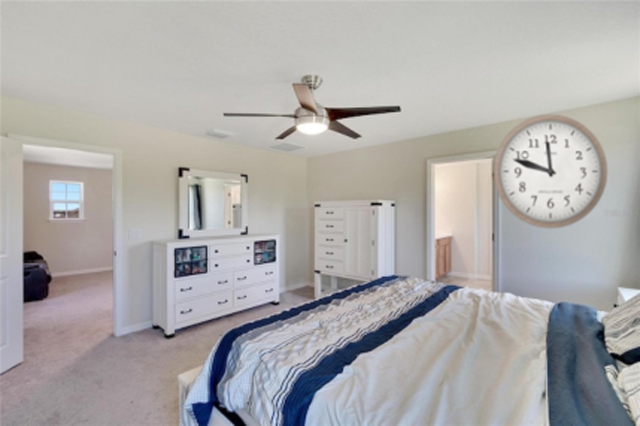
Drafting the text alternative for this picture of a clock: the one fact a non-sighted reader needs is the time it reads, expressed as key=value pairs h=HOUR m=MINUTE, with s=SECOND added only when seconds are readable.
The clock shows h=11 m=48
